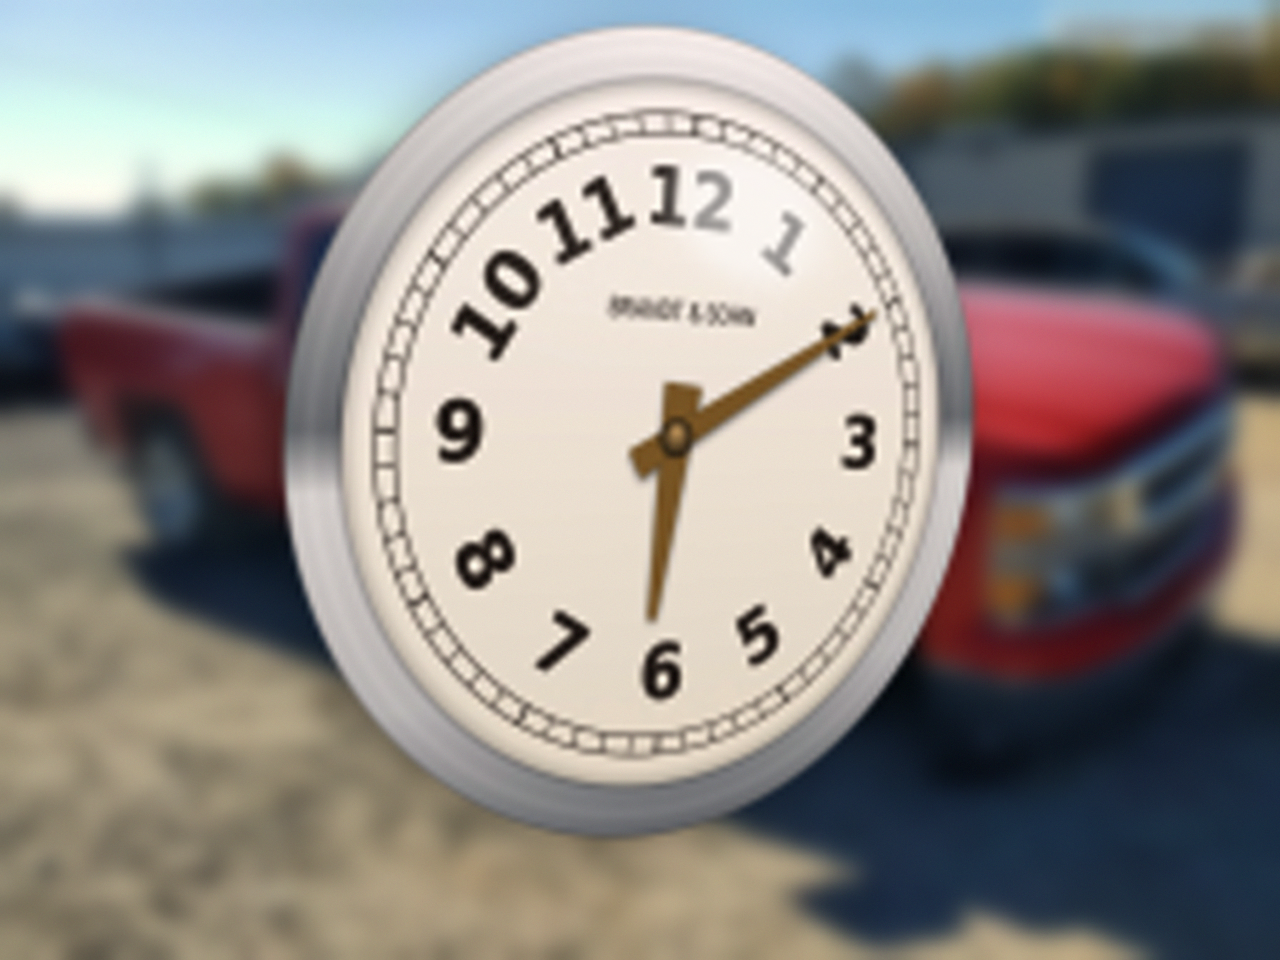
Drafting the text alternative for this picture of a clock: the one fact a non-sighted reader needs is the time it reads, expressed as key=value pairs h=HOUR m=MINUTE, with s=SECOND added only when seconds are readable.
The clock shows h=6 m=10
